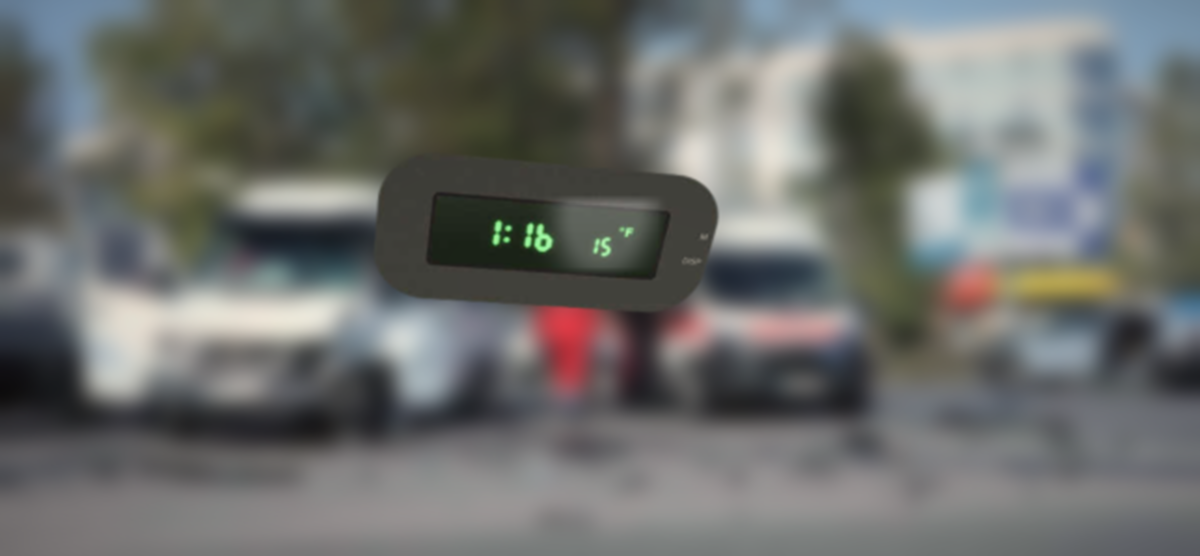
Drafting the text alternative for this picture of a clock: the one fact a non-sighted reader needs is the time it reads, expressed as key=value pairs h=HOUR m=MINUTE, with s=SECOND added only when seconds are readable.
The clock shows h=1 m=16
